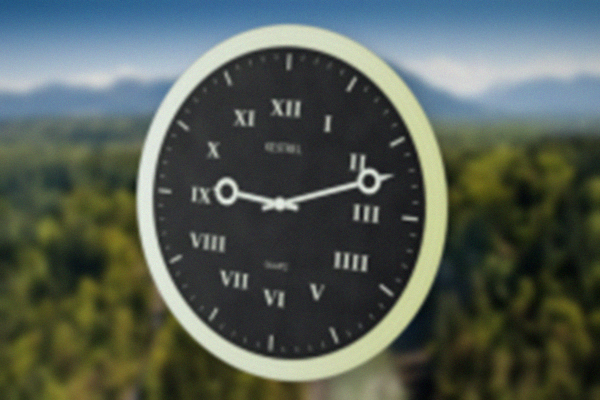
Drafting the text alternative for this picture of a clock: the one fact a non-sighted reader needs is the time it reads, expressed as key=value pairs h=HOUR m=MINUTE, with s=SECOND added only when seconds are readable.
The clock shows h=9 m=12
